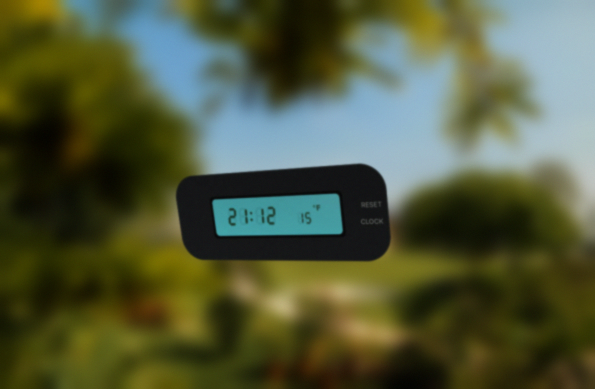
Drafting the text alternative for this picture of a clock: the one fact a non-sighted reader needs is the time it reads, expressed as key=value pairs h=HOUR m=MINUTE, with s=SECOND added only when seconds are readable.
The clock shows h=21 m=12
